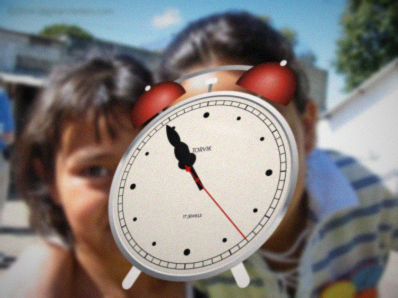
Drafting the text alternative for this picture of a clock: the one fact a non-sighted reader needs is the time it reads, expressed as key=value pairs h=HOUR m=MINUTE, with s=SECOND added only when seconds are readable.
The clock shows h=10 m=54 s=23
